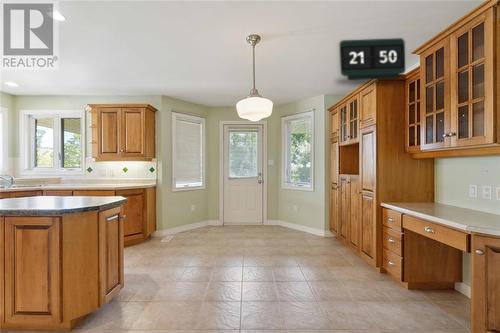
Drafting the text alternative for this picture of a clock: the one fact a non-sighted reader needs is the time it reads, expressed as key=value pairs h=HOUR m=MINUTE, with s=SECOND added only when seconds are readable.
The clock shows h=21 m=50
